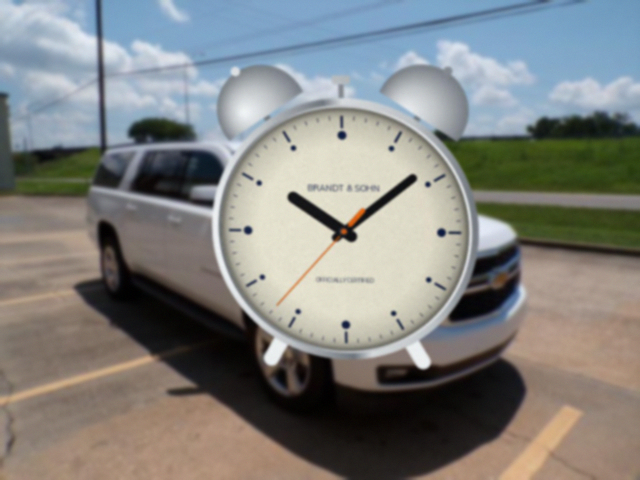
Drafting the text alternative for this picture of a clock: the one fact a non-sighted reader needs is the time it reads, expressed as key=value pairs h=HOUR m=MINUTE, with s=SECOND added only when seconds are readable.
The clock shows h=10 m=8 s=37
